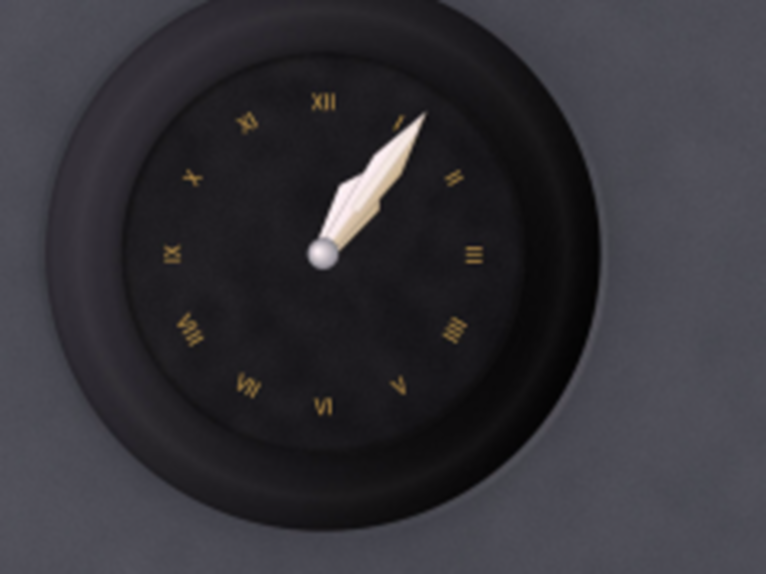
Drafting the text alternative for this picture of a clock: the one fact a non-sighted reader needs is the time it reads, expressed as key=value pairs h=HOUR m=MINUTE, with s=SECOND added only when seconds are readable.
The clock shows h=1 m=6
